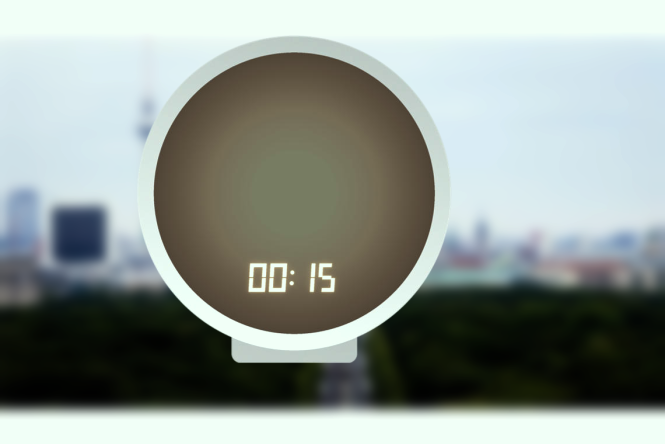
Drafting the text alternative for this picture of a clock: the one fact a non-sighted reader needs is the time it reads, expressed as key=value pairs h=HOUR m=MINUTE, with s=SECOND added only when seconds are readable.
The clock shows h=0 m=15
